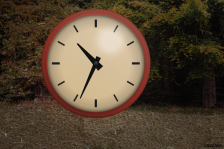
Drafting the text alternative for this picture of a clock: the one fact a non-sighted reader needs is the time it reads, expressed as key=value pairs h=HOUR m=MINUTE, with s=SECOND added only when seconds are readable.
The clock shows h=10 m=34
